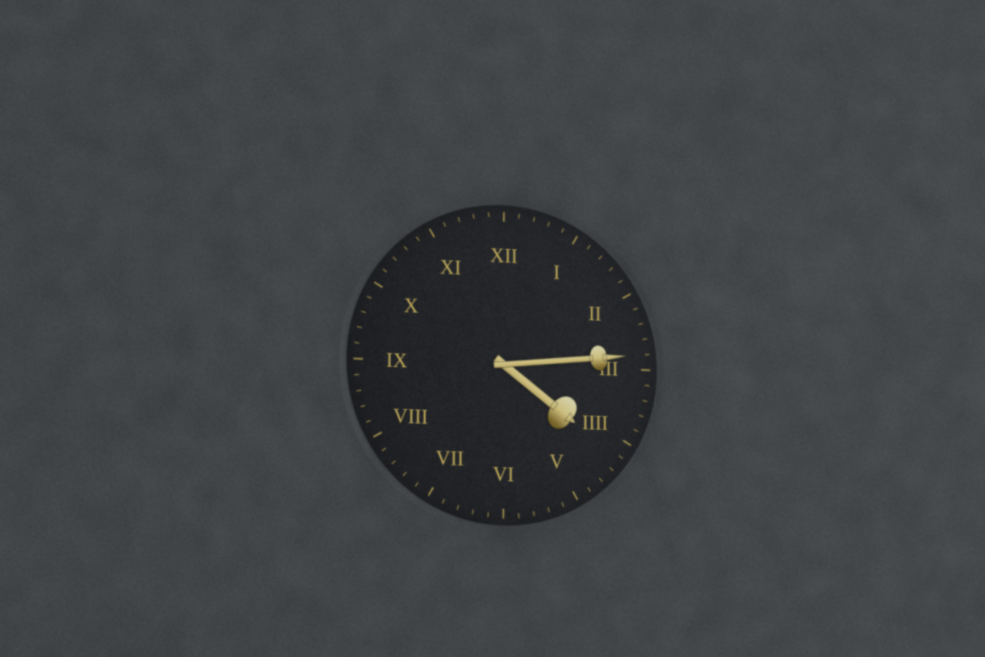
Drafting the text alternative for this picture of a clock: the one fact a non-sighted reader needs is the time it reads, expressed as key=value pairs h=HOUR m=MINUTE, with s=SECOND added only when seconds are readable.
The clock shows h=4 m=14
